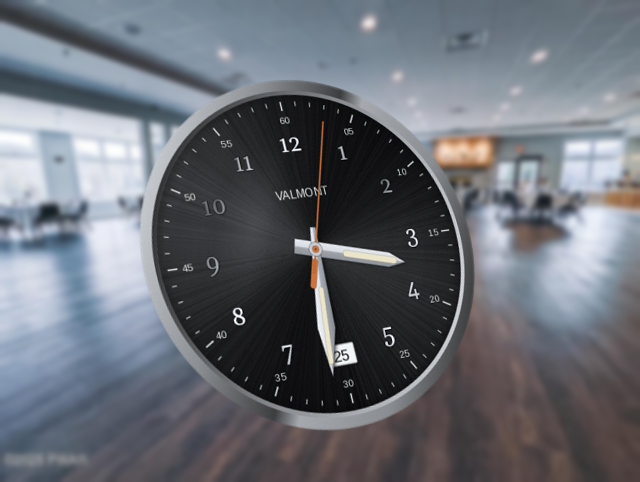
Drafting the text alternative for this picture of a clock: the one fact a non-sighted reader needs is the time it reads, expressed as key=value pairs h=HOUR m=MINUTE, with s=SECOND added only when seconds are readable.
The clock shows h=3 m=31 s=3
